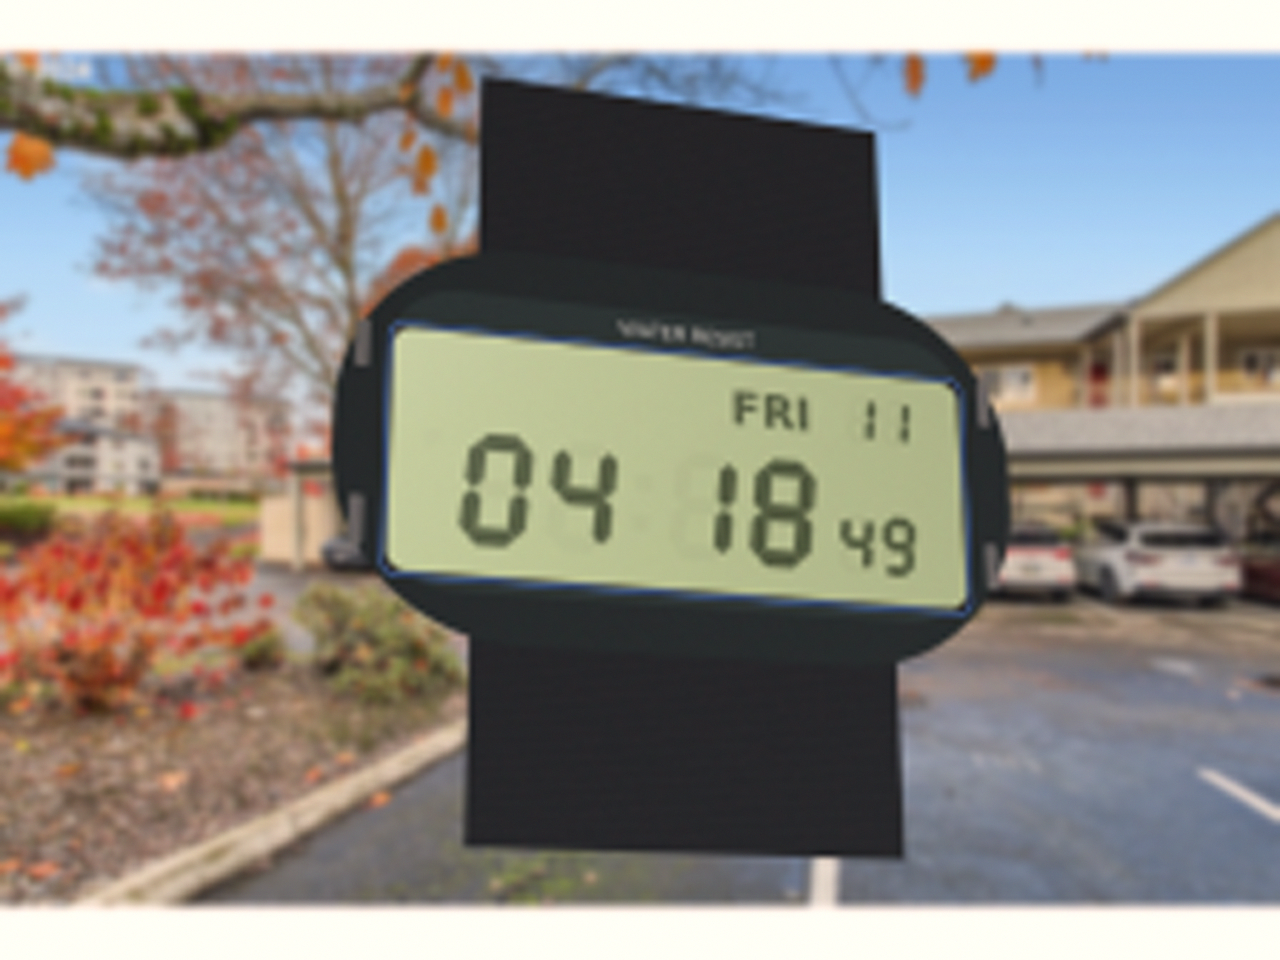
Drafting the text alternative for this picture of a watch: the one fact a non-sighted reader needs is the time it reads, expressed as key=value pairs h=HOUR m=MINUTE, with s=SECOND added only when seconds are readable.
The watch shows h=4 m=18 s=49
